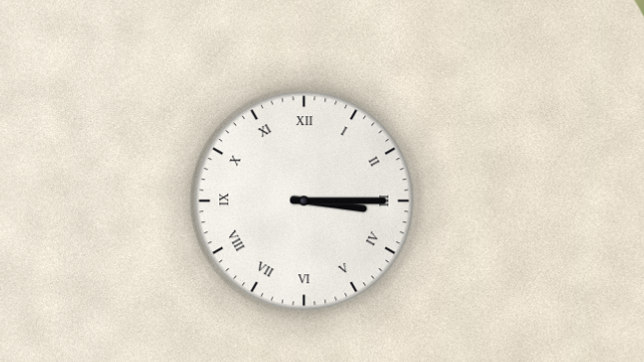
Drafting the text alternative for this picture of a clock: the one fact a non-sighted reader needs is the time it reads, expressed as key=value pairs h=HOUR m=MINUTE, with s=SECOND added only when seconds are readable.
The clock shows h=3 m=15
